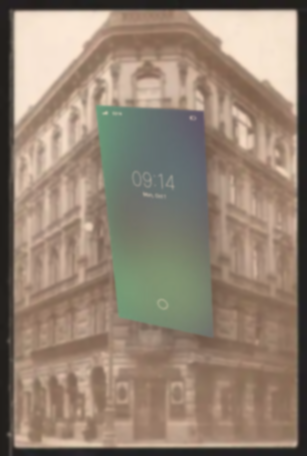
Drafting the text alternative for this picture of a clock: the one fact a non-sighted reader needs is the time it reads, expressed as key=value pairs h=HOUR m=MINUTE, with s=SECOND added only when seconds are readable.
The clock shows h=9 m=14
